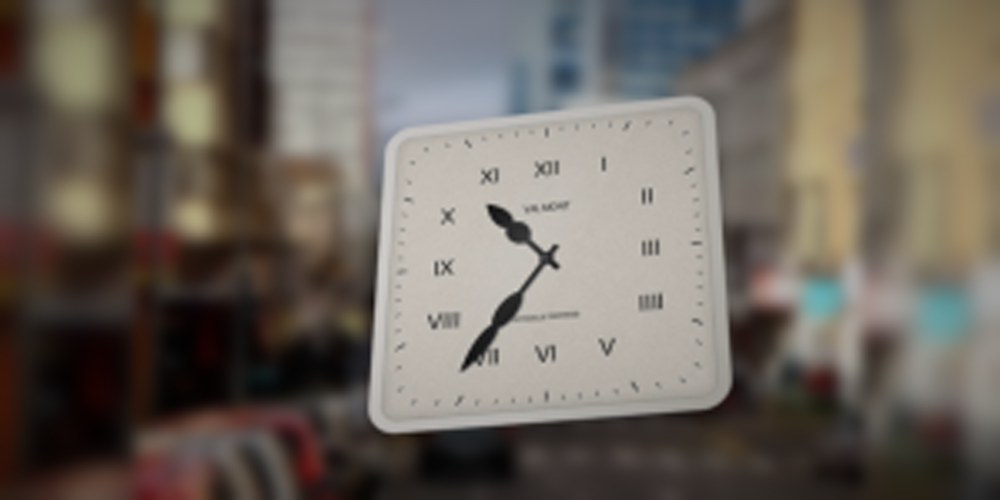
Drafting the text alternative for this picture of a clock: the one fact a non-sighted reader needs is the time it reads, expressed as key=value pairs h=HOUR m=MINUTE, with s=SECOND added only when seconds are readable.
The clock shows h=10 m=36
